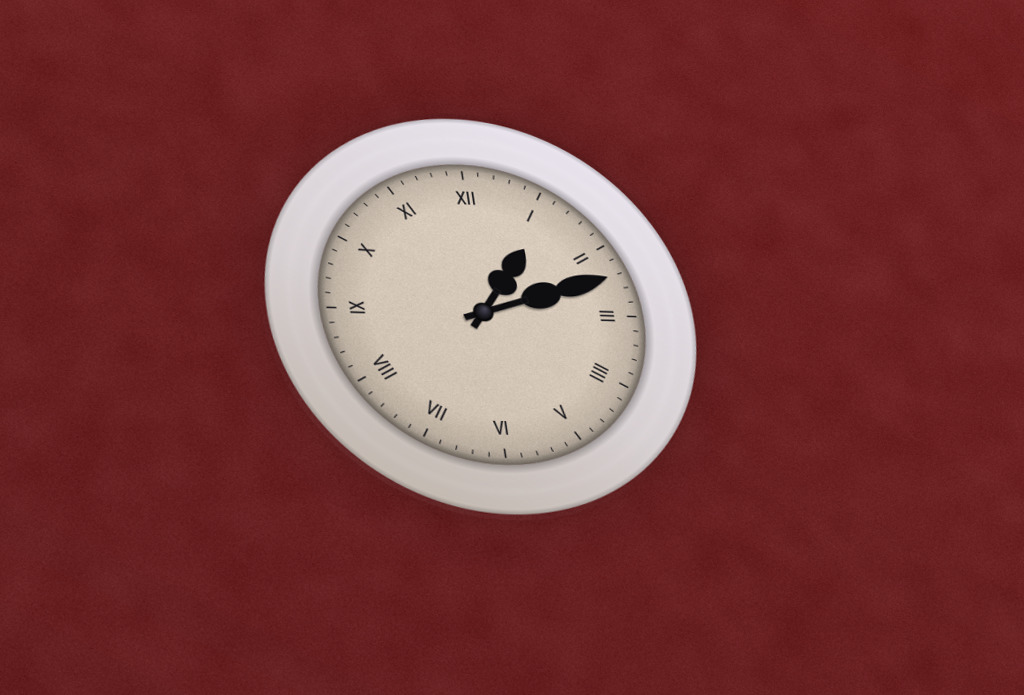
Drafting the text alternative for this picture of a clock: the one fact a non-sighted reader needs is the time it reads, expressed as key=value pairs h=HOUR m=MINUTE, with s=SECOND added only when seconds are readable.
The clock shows h=1 m=12
